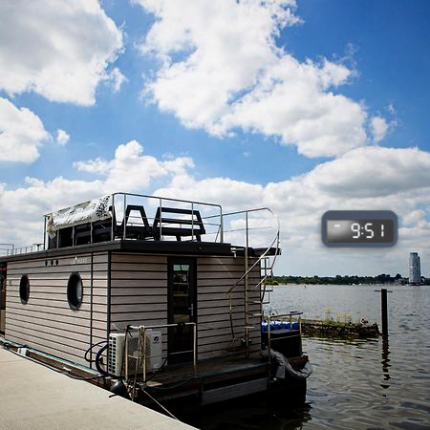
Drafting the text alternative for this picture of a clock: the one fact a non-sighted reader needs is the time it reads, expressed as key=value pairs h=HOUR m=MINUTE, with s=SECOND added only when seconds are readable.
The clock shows h=9 m=51
